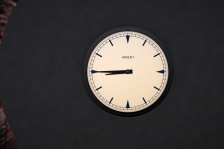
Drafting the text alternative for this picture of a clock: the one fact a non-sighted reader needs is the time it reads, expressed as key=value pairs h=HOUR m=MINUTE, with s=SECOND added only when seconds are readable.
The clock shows h=8 m=45
